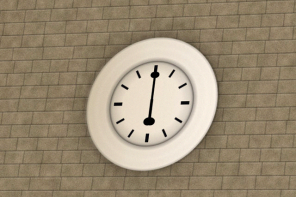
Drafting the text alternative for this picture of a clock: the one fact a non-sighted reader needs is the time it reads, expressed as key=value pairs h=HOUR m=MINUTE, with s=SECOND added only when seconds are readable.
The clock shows h=6 m=0
